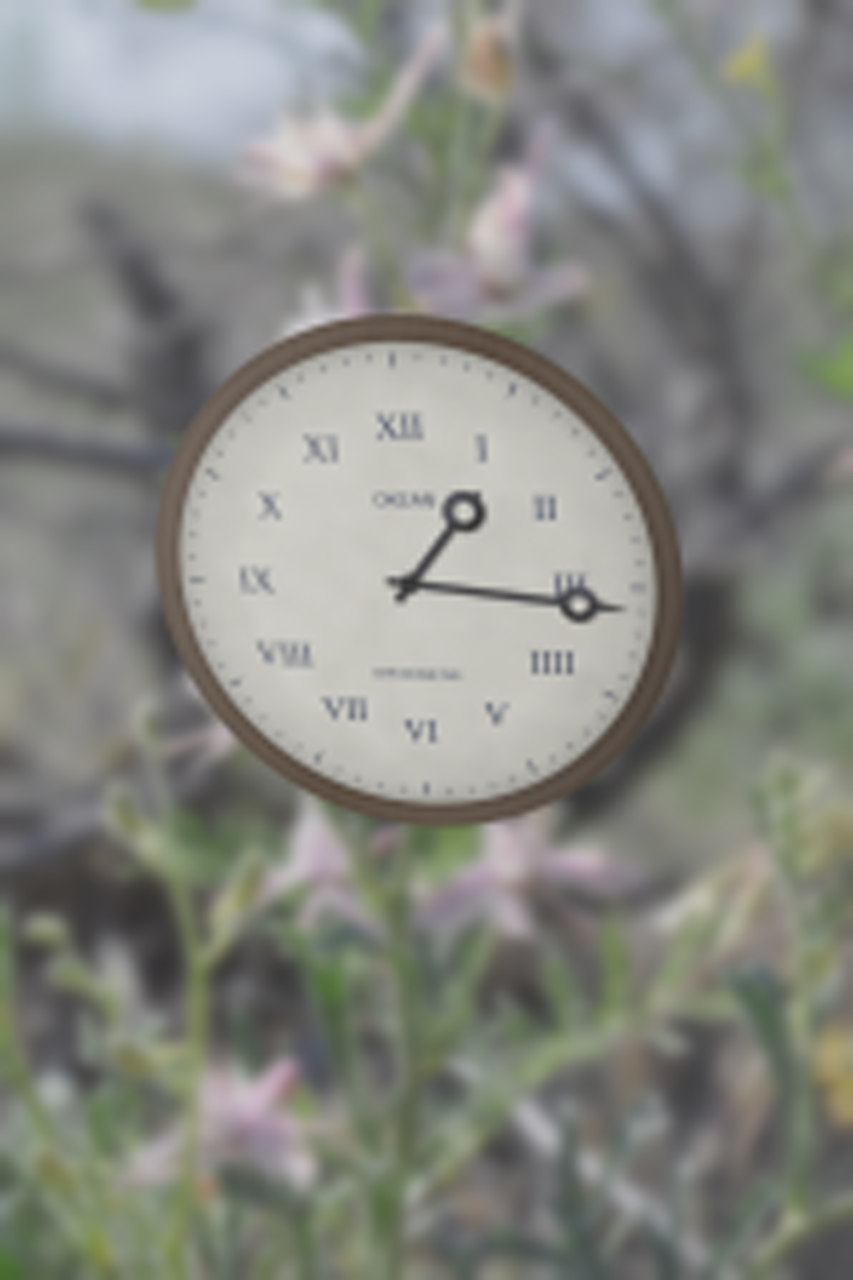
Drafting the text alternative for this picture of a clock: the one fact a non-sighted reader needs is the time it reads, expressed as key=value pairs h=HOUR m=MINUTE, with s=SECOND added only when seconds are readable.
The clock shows h=1 m=16
